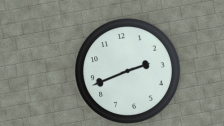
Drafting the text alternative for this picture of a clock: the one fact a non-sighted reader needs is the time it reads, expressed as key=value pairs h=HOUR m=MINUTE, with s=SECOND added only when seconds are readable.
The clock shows h=2 m=43
